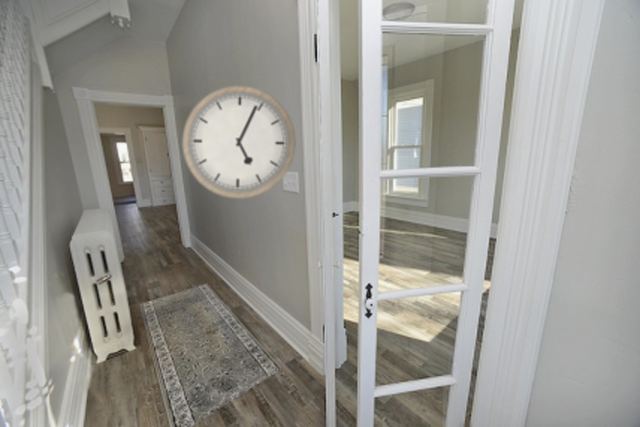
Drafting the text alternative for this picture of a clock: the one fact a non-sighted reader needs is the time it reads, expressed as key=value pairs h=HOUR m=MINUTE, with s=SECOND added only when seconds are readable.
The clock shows h=5 m=4
